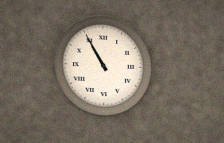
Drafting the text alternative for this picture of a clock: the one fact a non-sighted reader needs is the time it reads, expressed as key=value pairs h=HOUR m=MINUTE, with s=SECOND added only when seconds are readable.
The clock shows h=10 m=55
